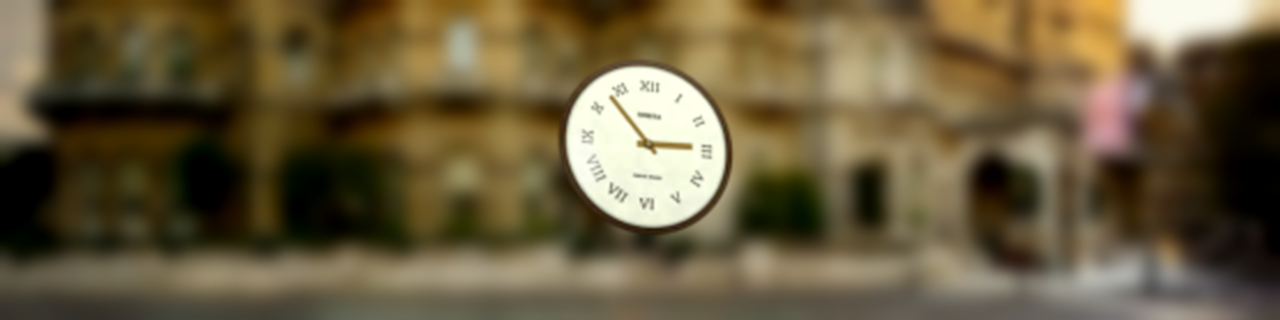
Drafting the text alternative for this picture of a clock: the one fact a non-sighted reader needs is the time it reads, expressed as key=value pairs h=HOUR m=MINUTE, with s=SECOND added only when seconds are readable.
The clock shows h=2 m=53
